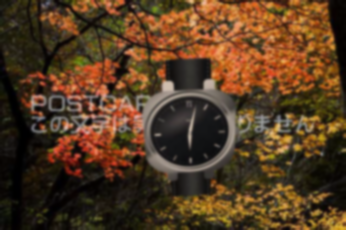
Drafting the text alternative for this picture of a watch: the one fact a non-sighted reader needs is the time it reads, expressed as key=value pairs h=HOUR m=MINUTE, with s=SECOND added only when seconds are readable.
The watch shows h=6 m=2
